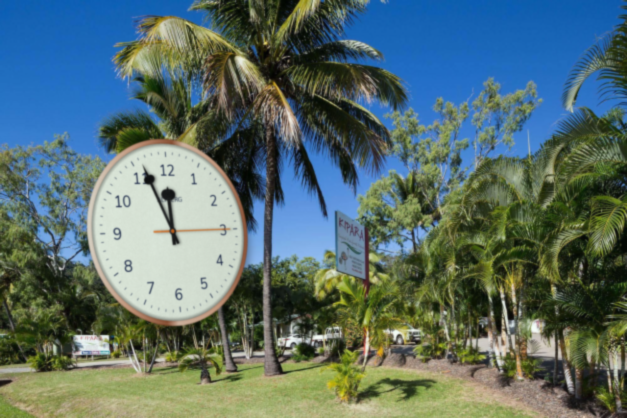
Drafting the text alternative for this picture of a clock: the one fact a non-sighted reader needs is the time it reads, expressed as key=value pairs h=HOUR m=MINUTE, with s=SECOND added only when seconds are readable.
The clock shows h=11 m=56 s=15
